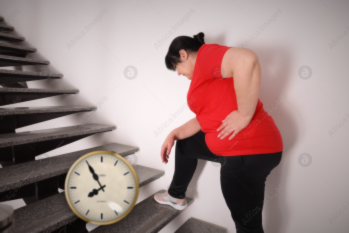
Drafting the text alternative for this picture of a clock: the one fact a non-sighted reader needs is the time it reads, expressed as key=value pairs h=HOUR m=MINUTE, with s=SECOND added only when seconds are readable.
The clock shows h=7 m=55
